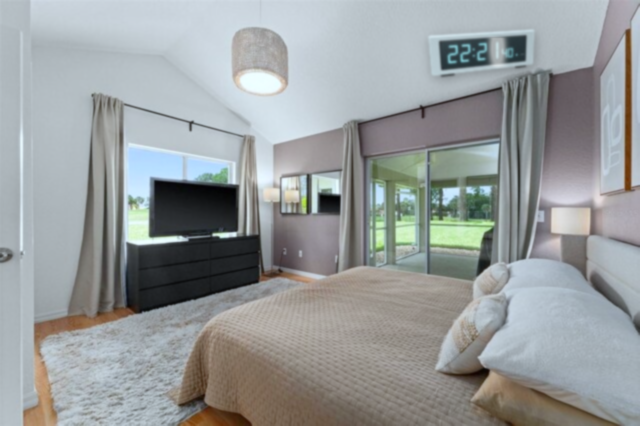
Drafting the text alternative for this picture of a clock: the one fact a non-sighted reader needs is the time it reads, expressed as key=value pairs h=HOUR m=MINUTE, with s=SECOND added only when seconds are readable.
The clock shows h=22 m=21
